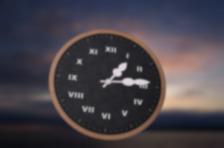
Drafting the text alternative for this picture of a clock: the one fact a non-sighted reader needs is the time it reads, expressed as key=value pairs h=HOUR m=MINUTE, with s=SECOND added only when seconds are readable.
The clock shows h=1 m=14
